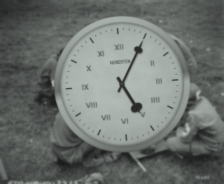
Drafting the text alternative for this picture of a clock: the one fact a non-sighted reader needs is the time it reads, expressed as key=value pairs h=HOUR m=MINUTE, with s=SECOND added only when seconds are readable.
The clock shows h=5 m=5
